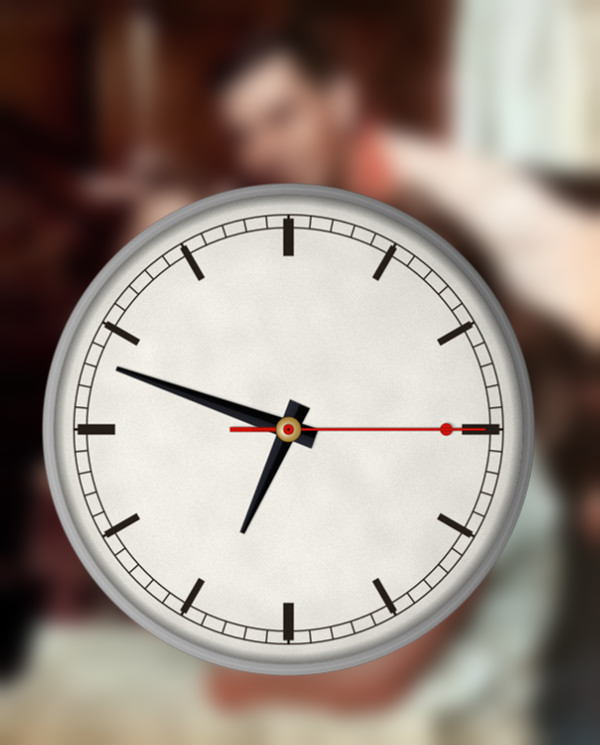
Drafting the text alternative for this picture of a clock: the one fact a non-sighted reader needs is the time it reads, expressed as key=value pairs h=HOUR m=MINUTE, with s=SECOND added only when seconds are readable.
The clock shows h=6 m=48 s=15
